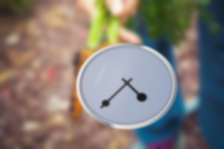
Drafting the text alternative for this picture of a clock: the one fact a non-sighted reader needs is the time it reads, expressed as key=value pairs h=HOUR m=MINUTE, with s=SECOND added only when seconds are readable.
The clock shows h=4 m=37
